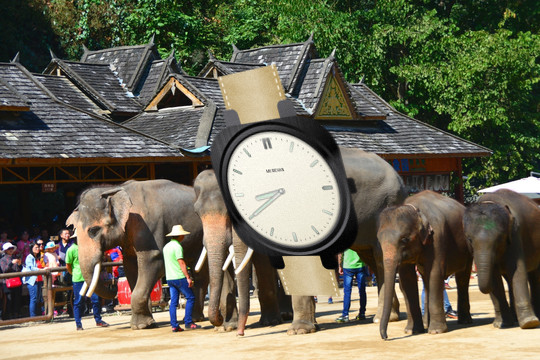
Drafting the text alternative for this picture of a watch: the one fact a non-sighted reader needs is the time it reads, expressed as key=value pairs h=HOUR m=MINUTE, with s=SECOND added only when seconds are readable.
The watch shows h=8 m=40
